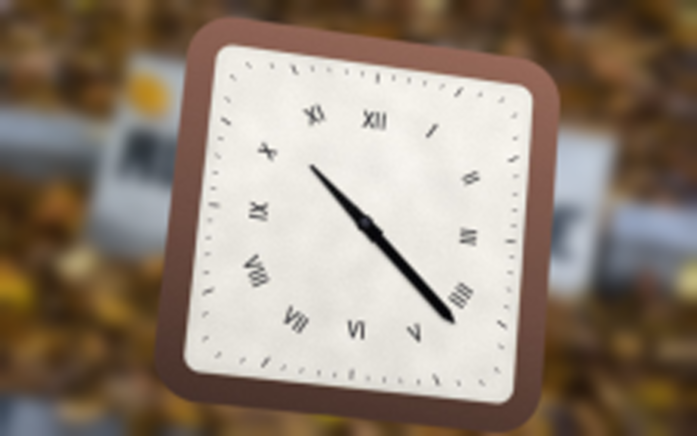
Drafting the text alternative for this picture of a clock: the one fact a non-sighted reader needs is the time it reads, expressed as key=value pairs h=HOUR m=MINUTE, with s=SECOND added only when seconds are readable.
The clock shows h=10 m=22
